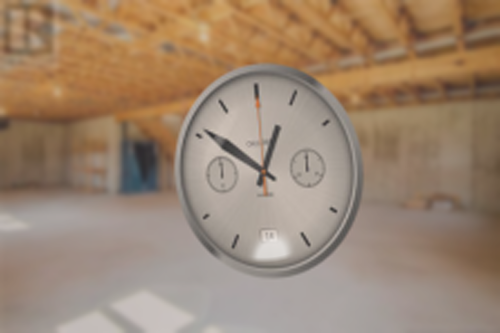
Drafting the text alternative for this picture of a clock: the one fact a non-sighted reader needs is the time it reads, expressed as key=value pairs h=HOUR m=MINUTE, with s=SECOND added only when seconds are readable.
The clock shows h=12 m=51
